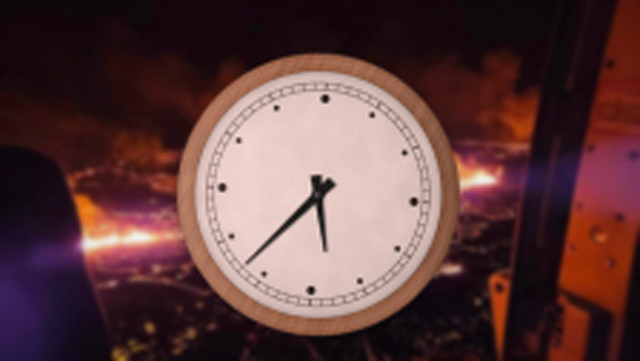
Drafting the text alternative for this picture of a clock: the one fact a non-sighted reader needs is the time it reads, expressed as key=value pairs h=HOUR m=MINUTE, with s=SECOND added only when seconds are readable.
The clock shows h=5 m=37
